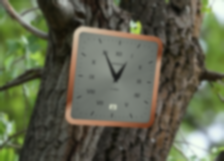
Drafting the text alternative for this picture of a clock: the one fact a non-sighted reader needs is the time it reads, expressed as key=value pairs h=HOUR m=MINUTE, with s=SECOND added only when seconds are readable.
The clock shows h=12 m=55
